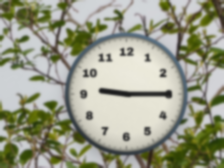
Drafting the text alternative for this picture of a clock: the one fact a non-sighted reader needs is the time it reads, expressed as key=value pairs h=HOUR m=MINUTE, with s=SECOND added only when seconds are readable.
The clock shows h=9 m=15
